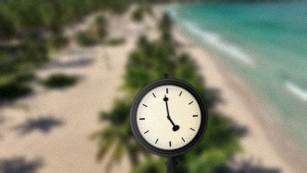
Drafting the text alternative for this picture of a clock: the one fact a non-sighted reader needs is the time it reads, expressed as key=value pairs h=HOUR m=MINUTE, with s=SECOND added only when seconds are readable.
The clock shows h=4 m=59
